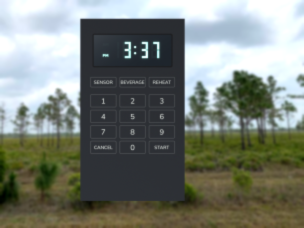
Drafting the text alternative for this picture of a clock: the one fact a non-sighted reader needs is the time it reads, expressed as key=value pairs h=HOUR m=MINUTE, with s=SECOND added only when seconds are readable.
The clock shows h=3 m=37
